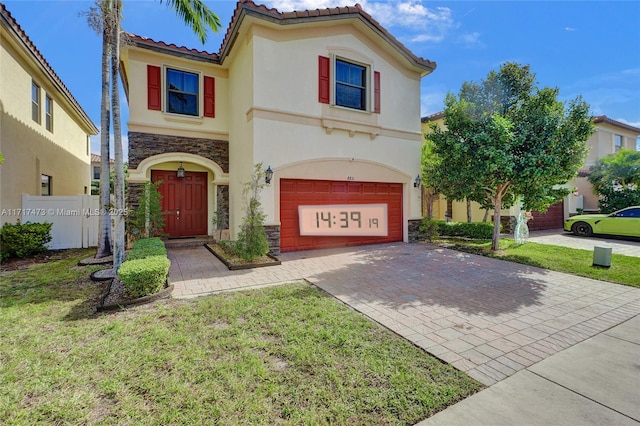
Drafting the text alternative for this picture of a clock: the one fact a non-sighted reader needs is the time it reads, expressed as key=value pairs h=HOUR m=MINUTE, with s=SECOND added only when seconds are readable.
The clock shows h=14 m=39 s=19
